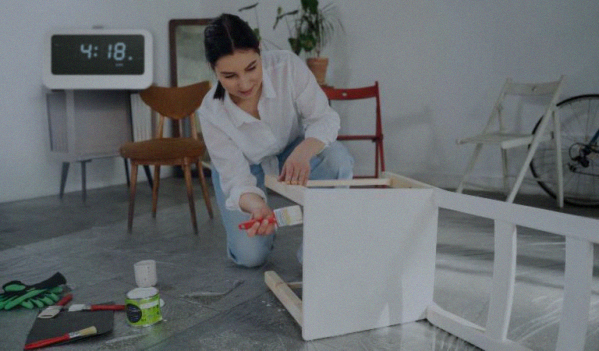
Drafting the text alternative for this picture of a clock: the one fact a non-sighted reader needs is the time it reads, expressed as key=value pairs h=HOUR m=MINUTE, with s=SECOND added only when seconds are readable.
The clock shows h=4 m=18
